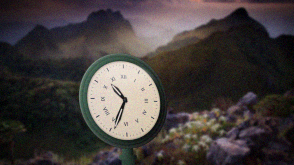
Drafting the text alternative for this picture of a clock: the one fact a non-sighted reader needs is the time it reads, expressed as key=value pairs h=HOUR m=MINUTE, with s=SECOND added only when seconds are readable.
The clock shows h=10 m=34
